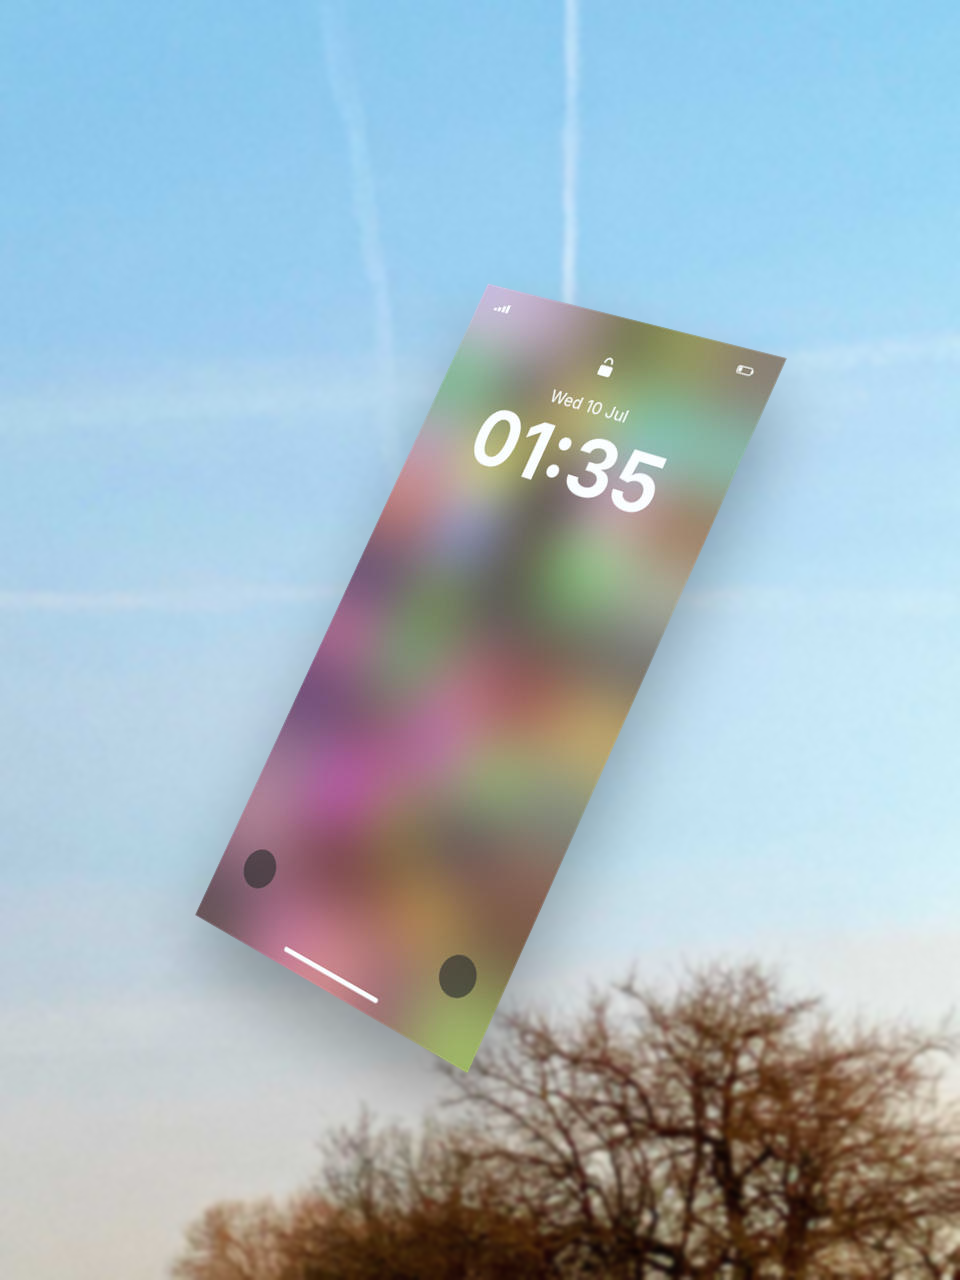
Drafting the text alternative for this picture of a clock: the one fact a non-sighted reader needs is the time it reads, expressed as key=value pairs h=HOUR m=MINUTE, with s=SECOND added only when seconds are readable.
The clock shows h=1 m=35
